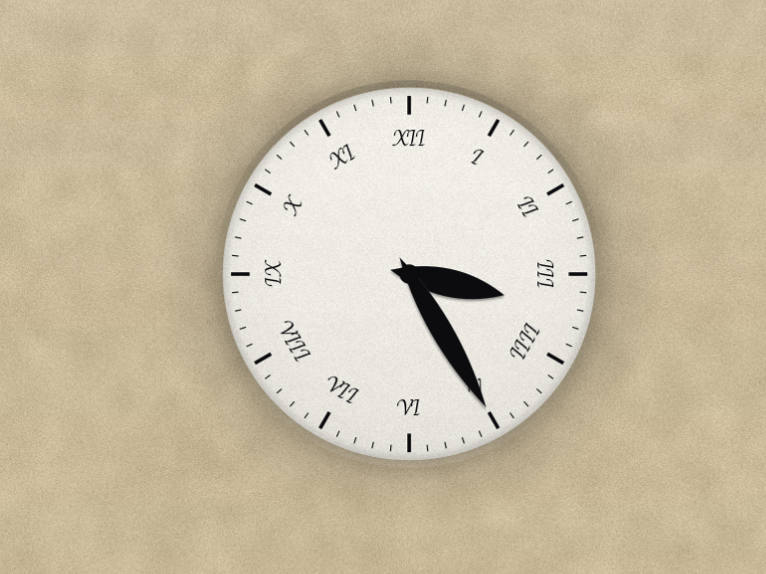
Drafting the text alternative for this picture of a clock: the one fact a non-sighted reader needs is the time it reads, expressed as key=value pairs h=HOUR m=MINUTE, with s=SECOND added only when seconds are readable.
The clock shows h=3 m=25
